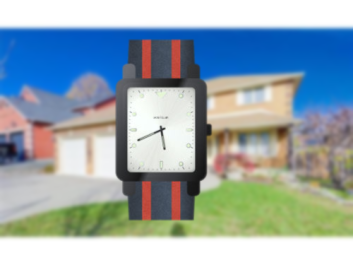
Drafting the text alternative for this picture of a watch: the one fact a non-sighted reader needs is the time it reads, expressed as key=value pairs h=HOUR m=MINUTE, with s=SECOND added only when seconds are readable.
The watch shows h=5 m=41
